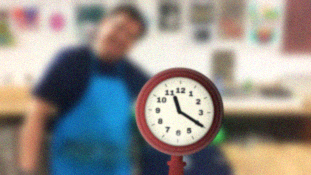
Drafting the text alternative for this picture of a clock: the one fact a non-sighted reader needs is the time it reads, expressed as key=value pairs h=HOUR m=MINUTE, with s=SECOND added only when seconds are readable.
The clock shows h=11 m=20
